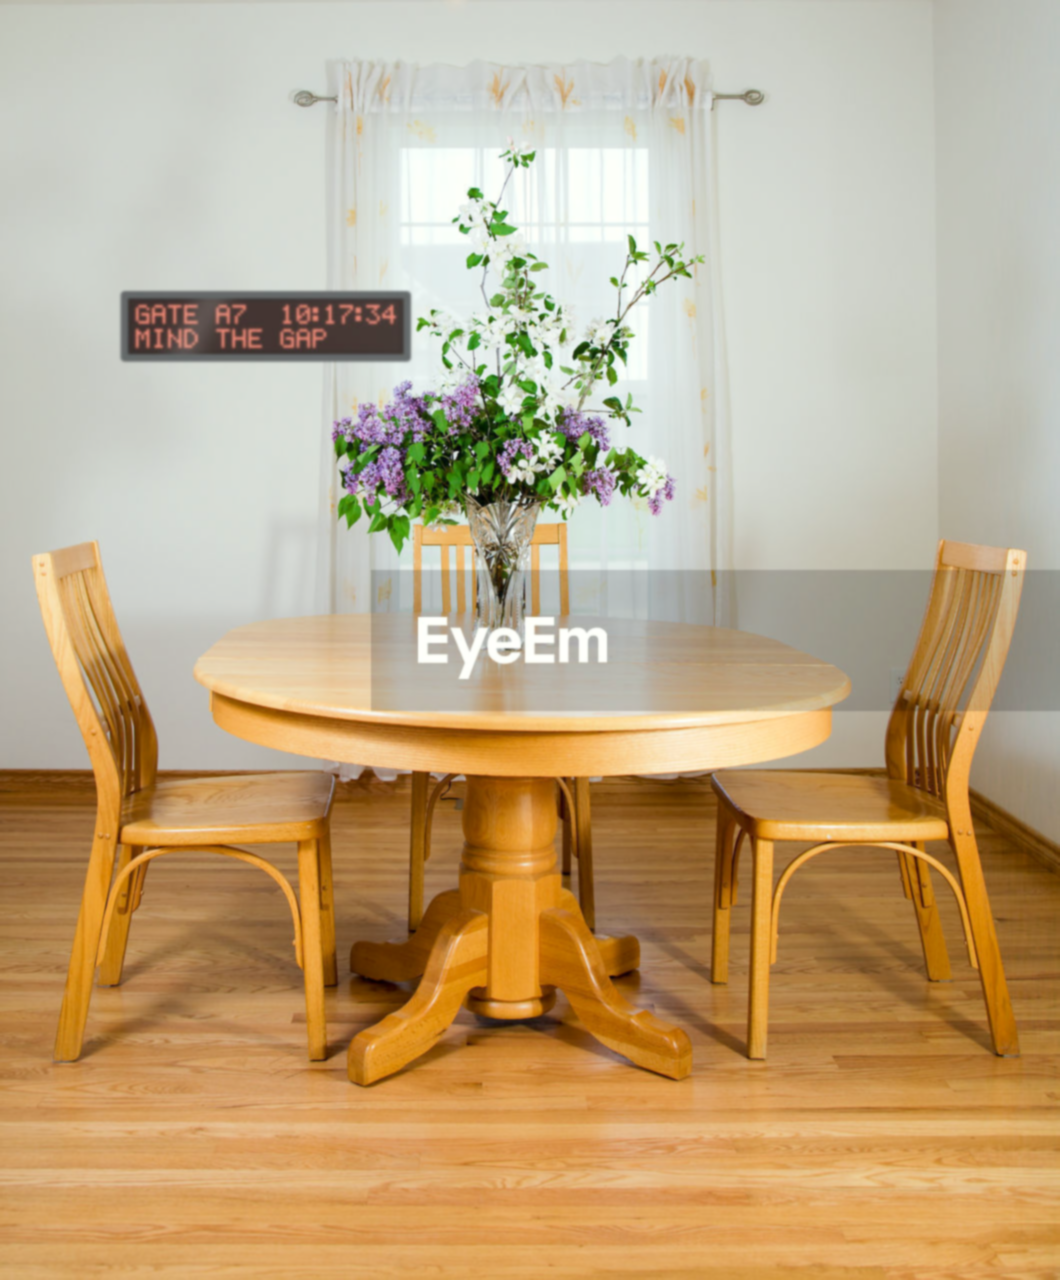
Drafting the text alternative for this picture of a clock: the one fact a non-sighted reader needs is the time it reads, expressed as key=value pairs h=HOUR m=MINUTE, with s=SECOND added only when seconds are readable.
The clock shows h=10 m=17 s=34
